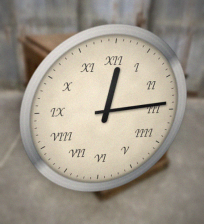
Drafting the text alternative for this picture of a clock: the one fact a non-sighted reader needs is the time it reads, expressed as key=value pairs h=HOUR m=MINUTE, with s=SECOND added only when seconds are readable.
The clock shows h=12 m=14
